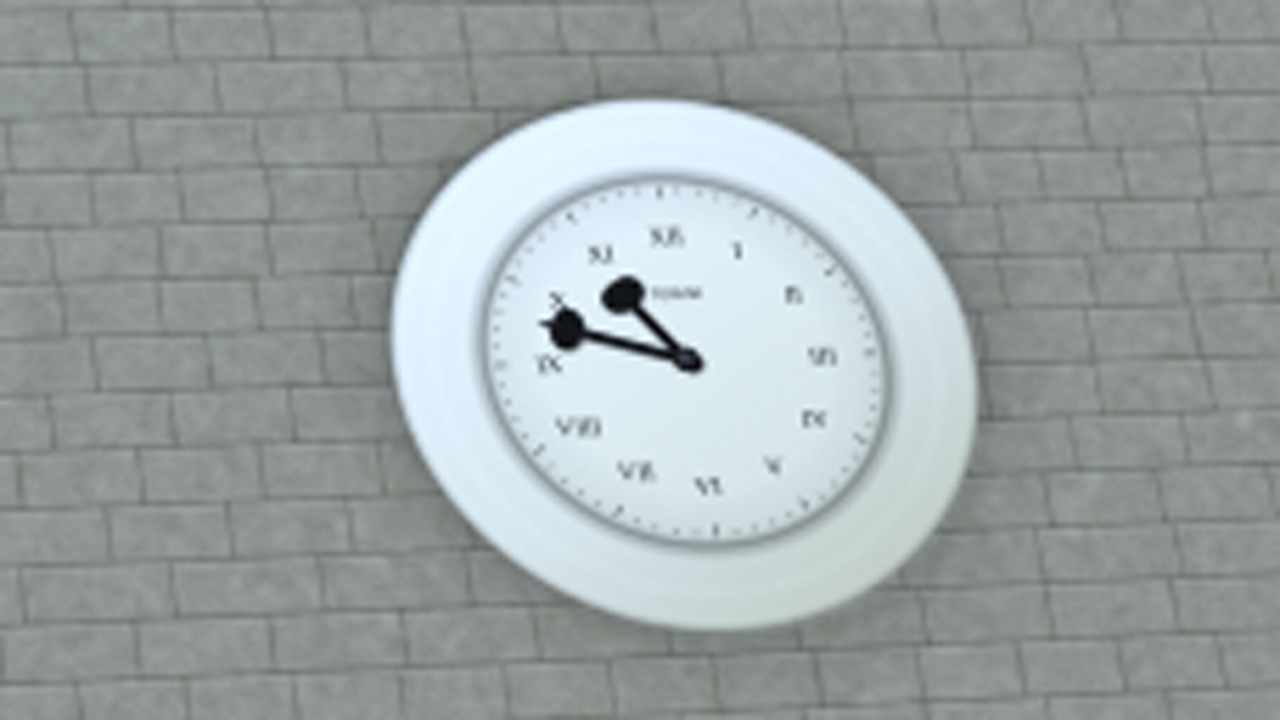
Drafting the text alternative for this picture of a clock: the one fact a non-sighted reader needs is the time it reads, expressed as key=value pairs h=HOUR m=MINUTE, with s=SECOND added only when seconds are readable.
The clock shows h=10 m=48
